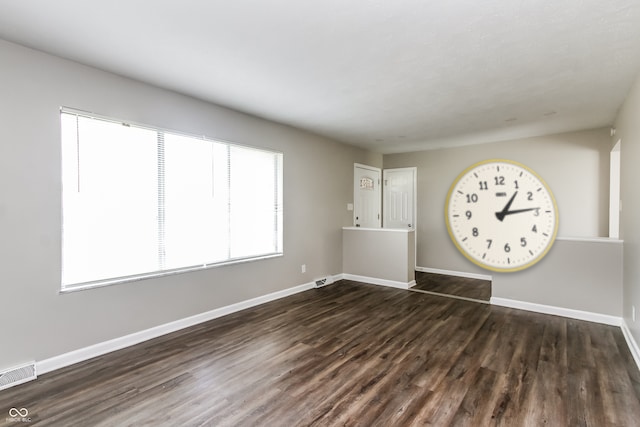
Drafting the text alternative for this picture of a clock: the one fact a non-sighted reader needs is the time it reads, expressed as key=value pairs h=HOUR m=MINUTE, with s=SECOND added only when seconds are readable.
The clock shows h=1 m=14
